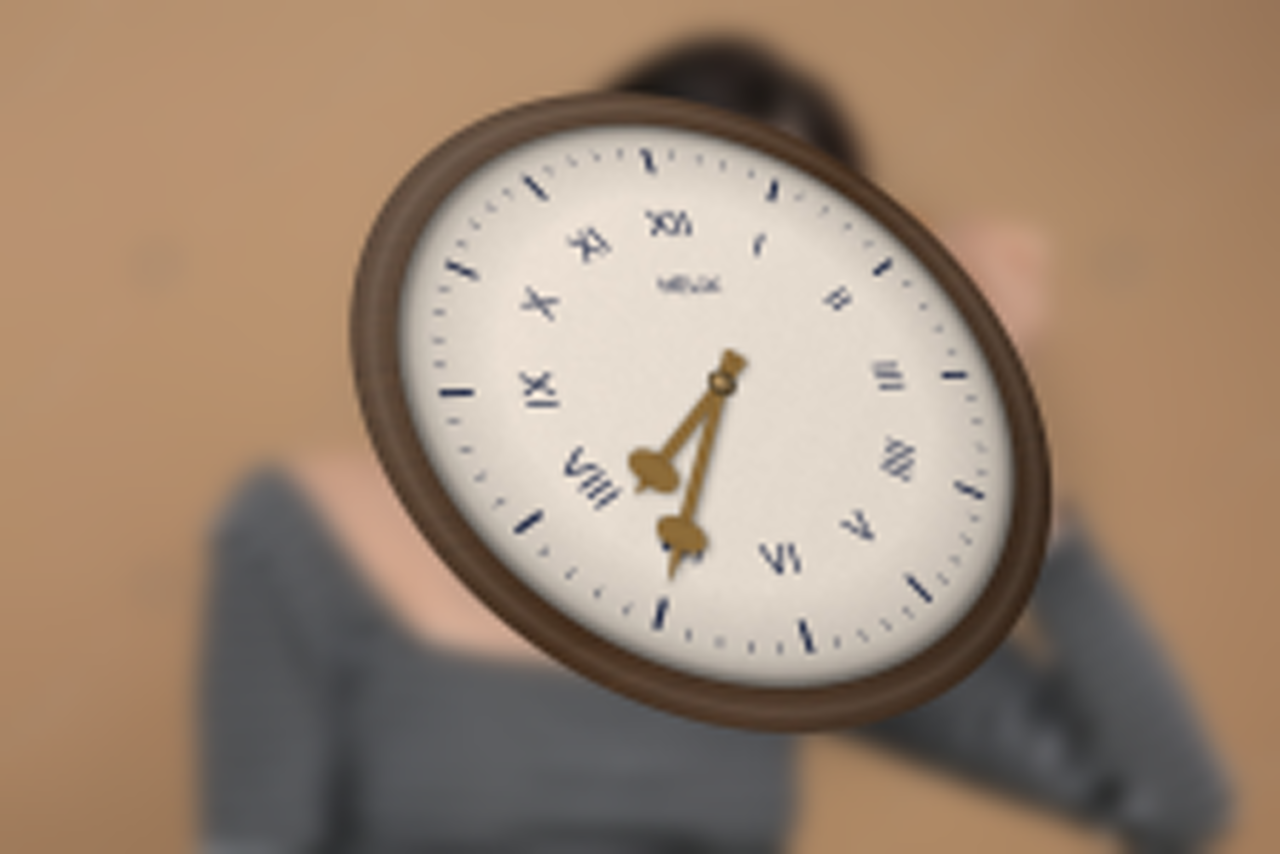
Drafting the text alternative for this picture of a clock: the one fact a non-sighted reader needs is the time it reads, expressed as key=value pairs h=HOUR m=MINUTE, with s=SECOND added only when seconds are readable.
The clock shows h=7 m=35
